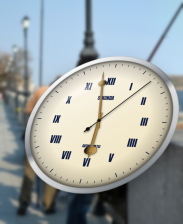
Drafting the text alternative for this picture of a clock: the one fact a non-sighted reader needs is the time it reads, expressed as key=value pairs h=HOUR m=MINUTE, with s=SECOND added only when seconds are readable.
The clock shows h=5 m=58 s=7
